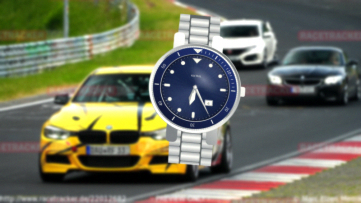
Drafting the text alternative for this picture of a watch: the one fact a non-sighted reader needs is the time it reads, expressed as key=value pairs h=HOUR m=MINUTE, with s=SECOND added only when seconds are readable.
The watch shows h=6 m=25
